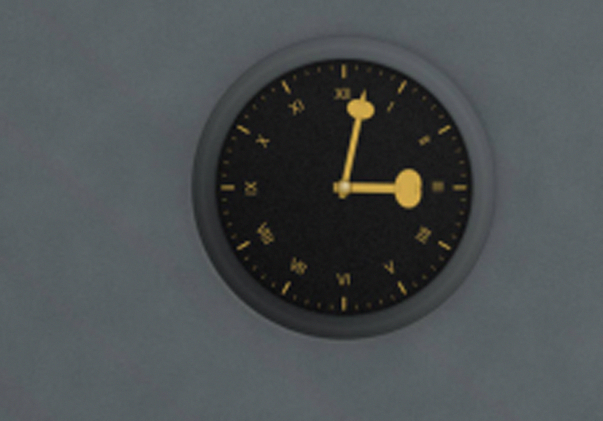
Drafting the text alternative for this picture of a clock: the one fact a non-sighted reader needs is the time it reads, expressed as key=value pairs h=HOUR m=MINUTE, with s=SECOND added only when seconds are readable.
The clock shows h=3 m=2
